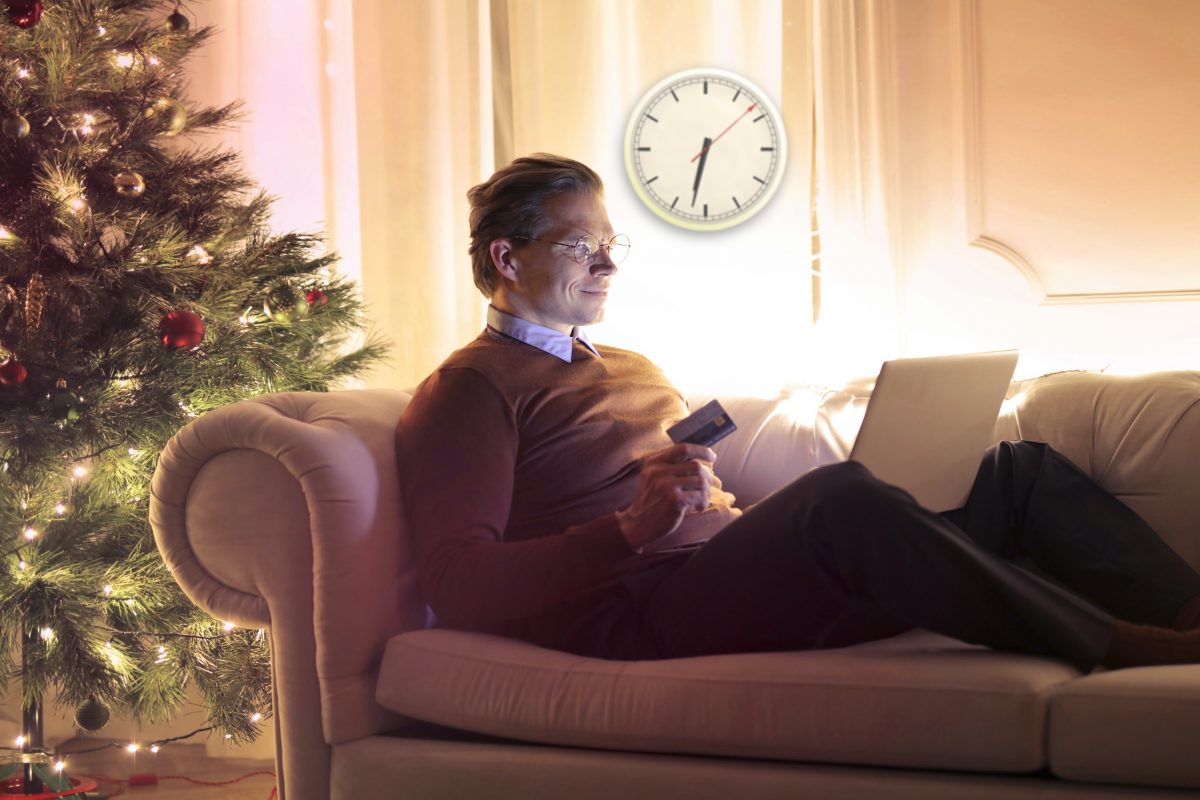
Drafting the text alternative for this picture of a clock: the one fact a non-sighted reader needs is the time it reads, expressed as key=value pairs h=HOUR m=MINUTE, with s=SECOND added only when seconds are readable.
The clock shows h=6 m=32 s=8
